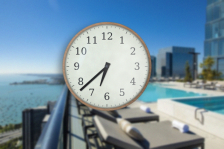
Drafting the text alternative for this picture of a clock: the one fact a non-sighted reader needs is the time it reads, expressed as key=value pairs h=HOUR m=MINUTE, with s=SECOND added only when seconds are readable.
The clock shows h=6 m=38
